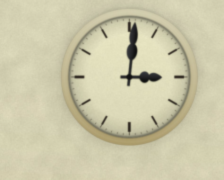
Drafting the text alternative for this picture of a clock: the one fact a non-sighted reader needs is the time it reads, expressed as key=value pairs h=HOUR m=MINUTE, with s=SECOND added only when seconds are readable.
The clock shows h=3 m=1
